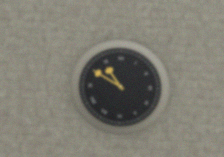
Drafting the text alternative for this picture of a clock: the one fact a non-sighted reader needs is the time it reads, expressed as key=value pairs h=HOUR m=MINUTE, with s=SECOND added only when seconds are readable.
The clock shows h=10 m=50
